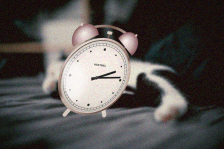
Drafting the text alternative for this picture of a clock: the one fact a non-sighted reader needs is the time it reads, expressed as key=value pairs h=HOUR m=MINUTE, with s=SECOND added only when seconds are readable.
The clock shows h=2 m=14
